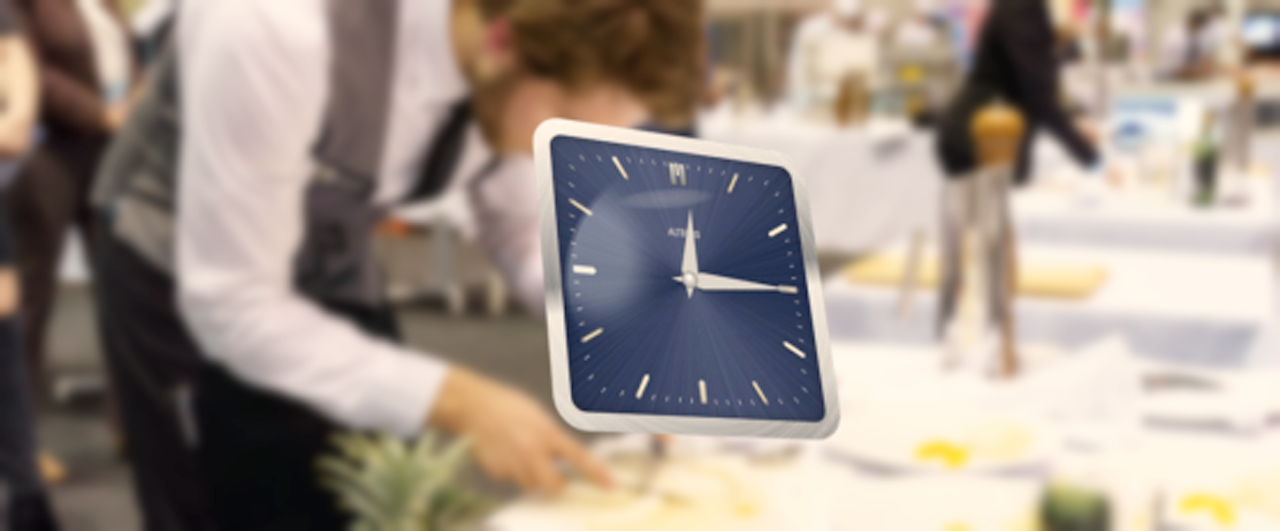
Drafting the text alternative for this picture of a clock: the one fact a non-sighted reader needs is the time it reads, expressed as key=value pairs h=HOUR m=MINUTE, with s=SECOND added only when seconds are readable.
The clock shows h=12 m=15
